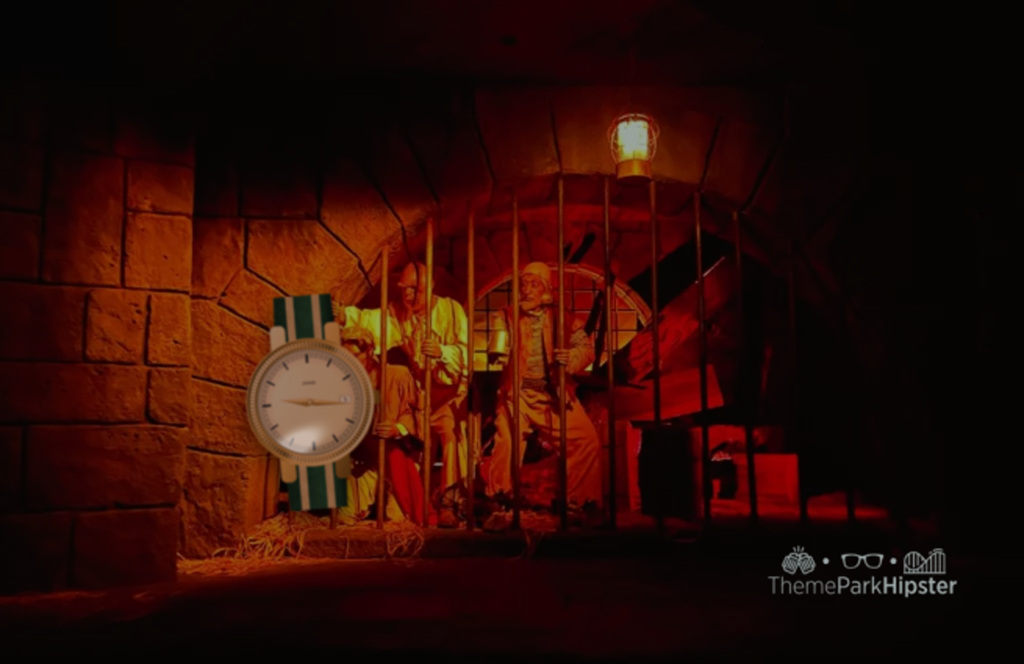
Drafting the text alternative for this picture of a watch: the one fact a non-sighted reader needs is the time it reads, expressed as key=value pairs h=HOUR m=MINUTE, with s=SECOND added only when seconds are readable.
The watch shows h=9 m=16
